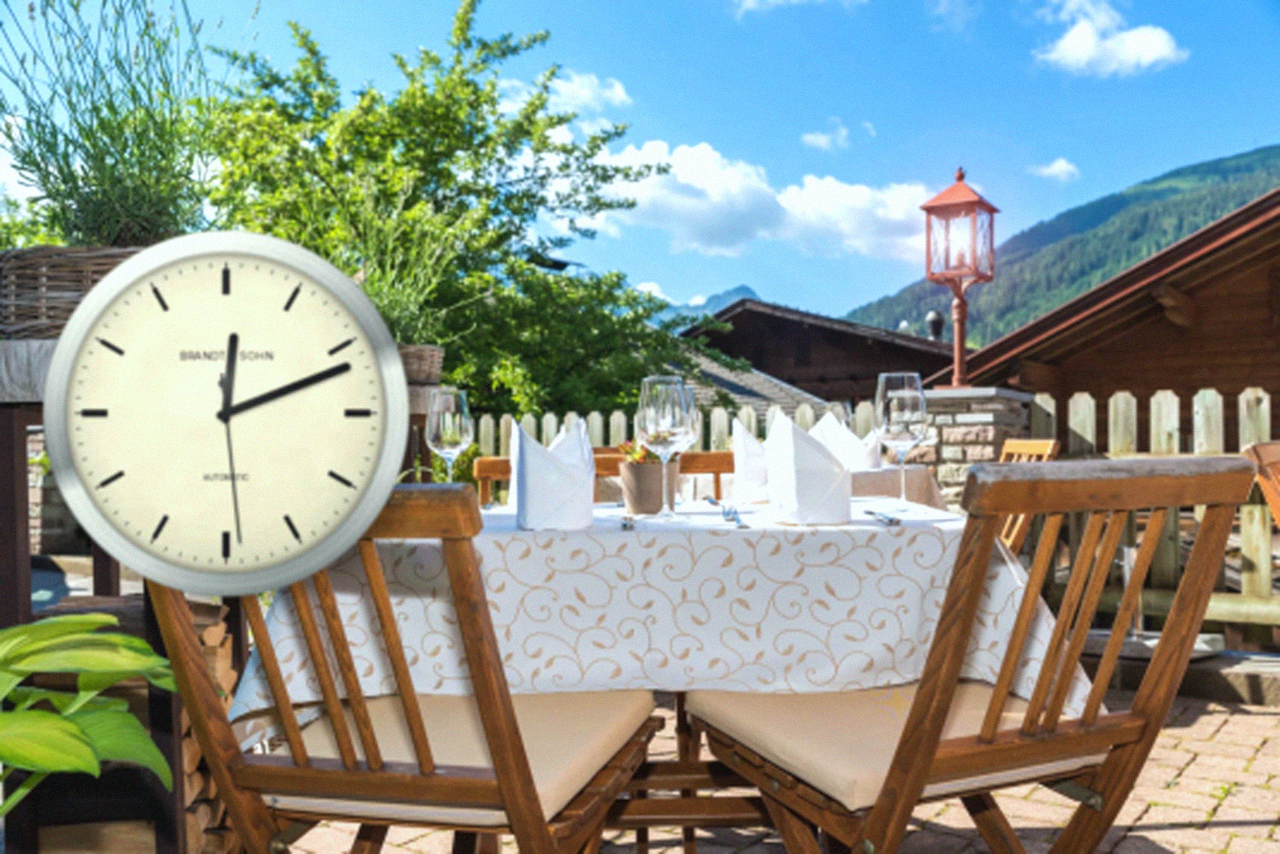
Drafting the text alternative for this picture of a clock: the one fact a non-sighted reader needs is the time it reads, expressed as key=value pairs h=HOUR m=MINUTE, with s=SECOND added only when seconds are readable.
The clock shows h=12 m=11 s=29
